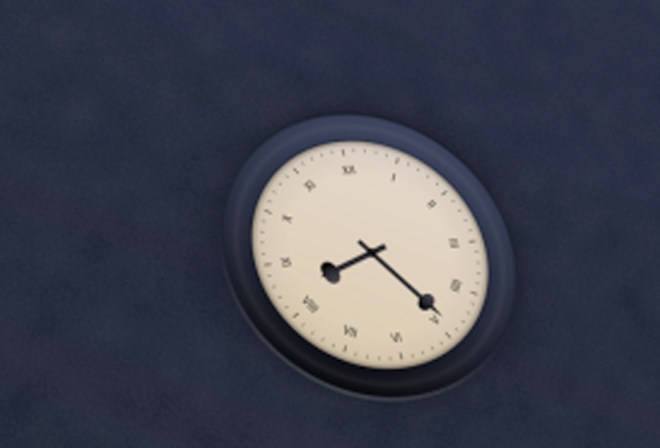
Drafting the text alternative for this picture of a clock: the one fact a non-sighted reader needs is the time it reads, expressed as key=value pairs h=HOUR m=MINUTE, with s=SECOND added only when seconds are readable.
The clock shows h=8 m=24
